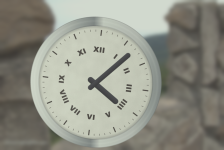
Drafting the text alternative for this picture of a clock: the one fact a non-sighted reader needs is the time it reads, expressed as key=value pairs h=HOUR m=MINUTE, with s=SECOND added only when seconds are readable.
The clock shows h=4 m=7
